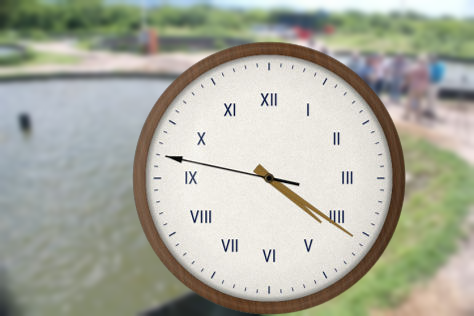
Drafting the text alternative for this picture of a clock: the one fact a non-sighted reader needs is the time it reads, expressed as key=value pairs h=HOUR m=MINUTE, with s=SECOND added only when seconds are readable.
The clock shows h=4 m=20 s=47
